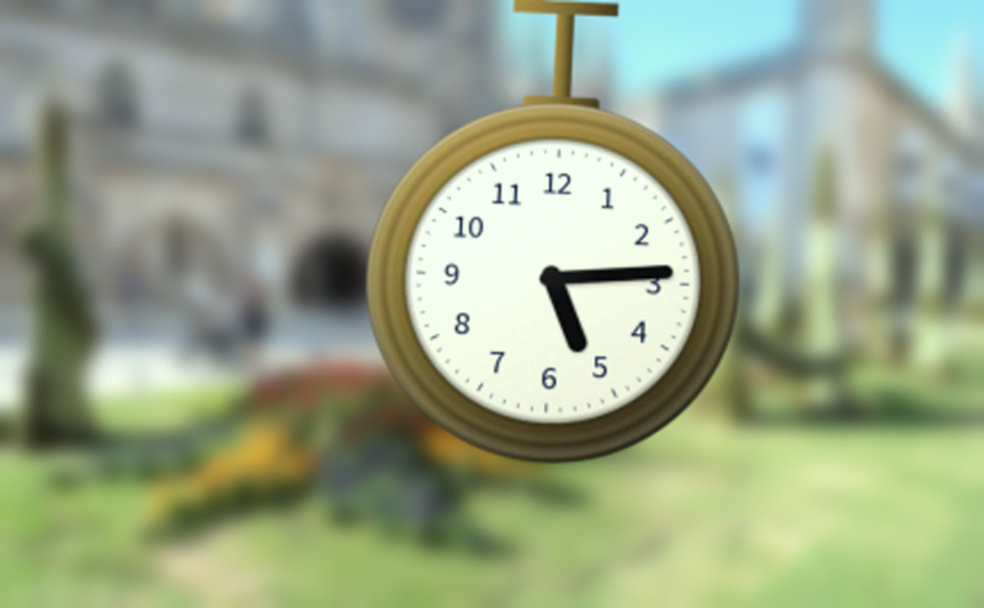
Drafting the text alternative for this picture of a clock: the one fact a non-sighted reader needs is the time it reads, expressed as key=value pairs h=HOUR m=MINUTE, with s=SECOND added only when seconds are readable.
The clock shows h=5 m=14
